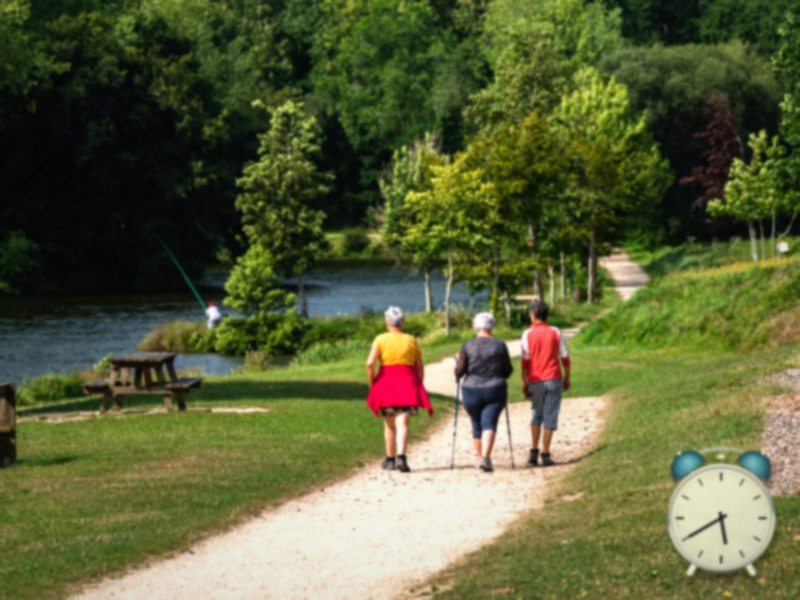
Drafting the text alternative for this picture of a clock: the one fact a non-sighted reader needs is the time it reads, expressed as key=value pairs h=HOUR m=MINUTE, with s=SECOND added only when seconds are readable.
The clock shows h=5 m=40
